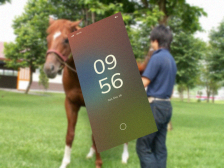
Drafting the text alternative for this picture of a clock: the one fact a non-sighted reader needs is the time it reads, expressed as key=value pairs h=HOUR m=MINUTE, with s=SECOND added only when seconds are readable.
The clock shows h=9 m=56
